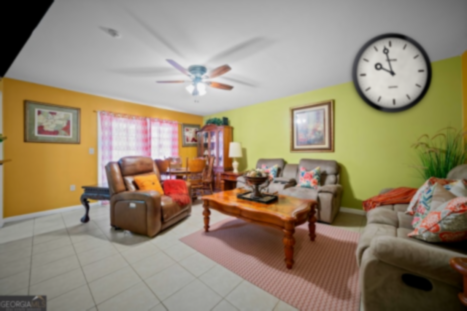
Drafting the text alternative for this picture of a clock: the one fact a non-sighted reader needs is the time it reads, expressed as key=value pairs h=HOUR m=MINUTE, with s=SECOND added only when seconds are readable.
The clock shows h=9 m=58
